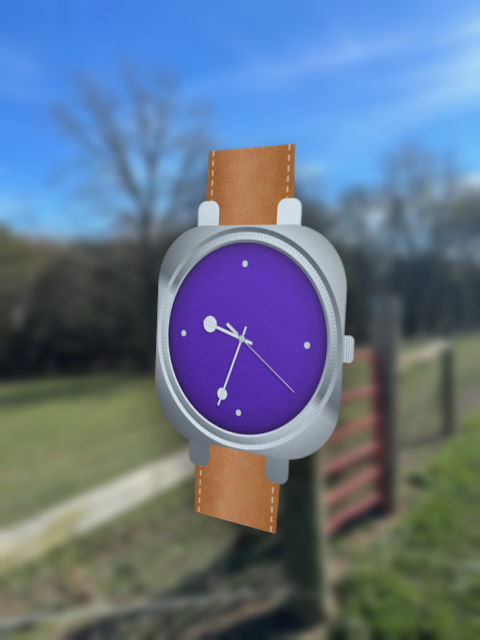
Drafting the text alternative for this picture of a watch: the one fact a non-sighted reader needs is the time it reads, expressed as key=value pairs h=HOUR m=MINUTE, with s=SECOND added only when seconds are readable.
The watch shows h=9 m=33 s=21
